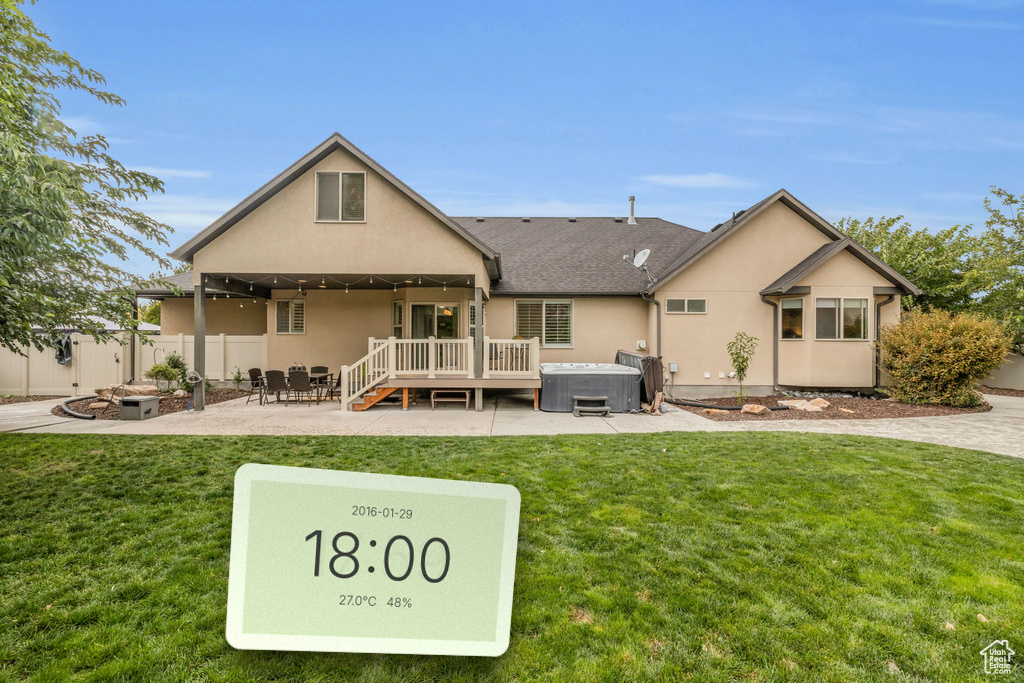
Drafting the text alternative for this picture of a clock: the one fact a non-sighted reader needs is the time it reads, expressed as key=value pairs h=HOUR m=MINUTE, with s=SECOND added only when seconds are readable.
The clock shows h=18 m=0
